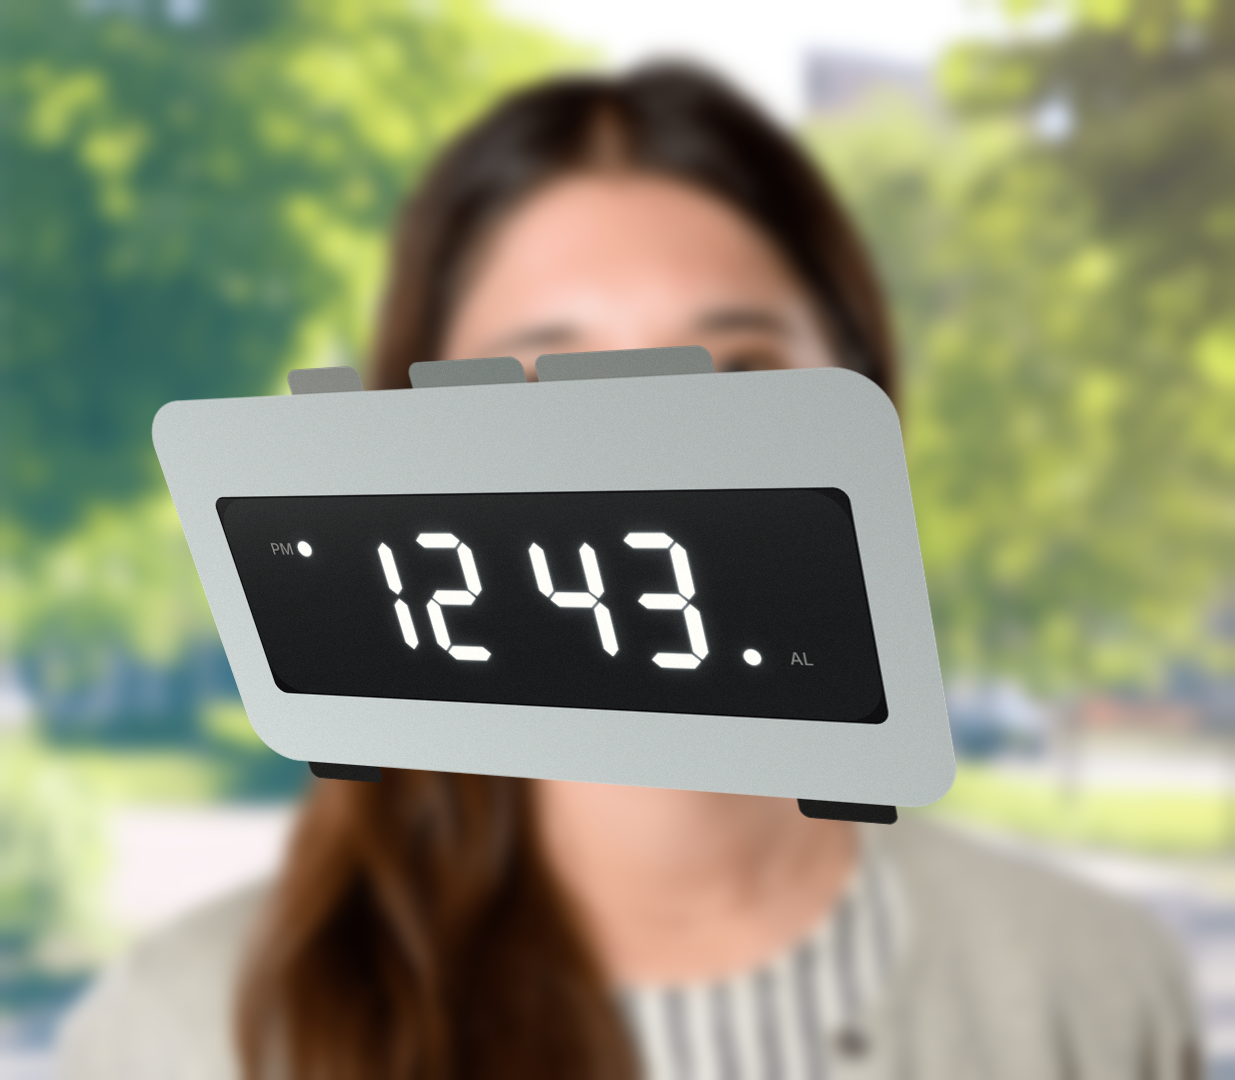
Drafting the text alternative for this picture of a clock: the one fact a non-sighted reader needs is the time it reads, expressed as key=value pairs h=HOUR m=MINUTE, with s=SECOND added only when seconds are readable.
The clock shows h=12 m=43
